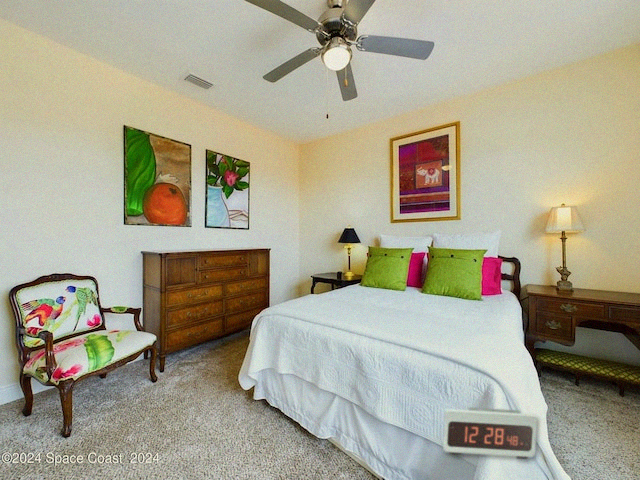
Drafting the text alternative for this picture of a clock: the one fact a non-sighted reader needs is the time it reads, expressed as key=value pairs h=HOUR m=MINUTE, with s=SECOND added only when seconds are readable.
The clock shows h=12 m=28
